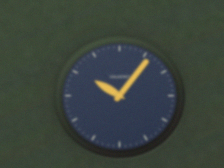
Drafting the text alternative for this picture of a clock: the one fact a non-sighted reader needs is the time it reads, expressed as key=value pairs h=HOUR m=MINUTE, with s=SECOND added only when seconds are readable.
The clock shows h=10 m=6
